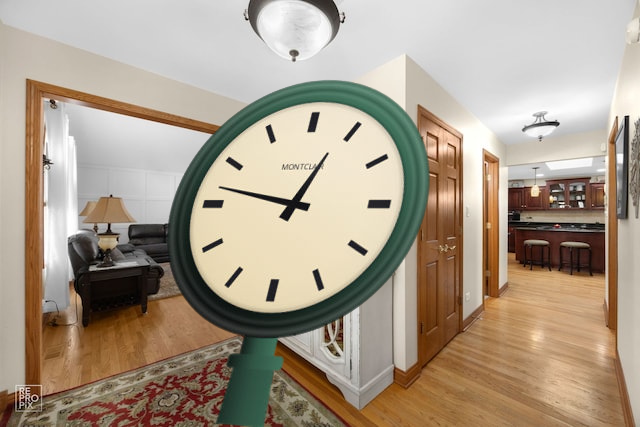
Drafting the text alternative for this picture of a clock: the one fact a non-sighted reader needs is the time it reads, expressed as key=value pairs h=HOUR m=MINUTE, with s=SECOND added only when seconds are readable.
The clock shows h=12 m=47
